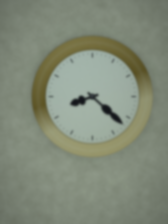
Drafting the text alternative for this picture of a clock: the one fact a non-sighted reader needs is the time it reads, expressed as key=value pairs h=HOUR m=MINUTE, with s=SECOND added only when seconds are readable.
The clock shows h=8 m=22
